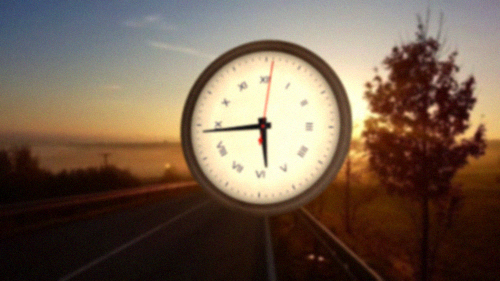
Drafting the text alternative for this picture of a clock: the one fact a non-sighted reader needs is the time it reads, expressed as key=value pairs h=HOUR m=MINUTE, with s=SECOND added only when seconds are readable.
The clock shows h=5 m=44 s=1
